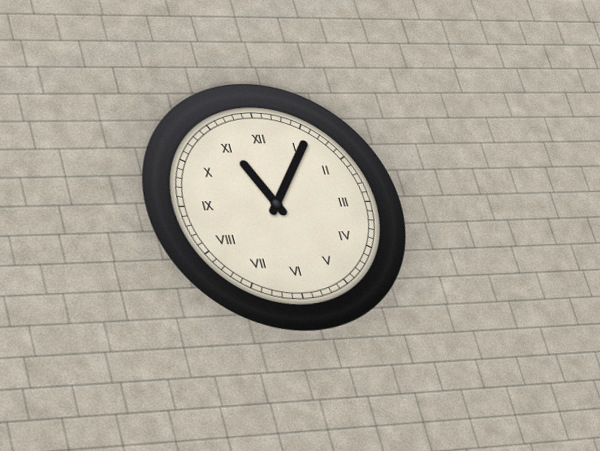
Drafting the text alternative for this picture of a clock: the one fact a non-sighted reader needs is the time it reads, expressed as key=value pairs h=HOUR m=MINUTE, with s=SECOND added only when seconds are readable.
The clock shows h=11 m=6
